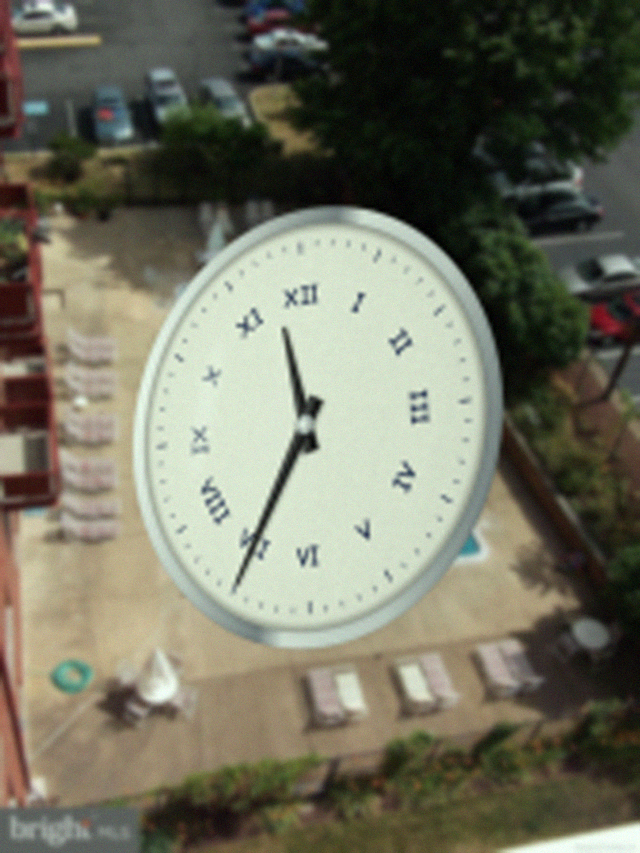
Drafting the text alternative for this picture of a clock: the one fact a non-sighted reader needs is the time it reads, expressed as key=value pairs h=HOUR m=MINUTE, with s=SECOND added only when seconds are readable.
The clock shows h=11 m=35
